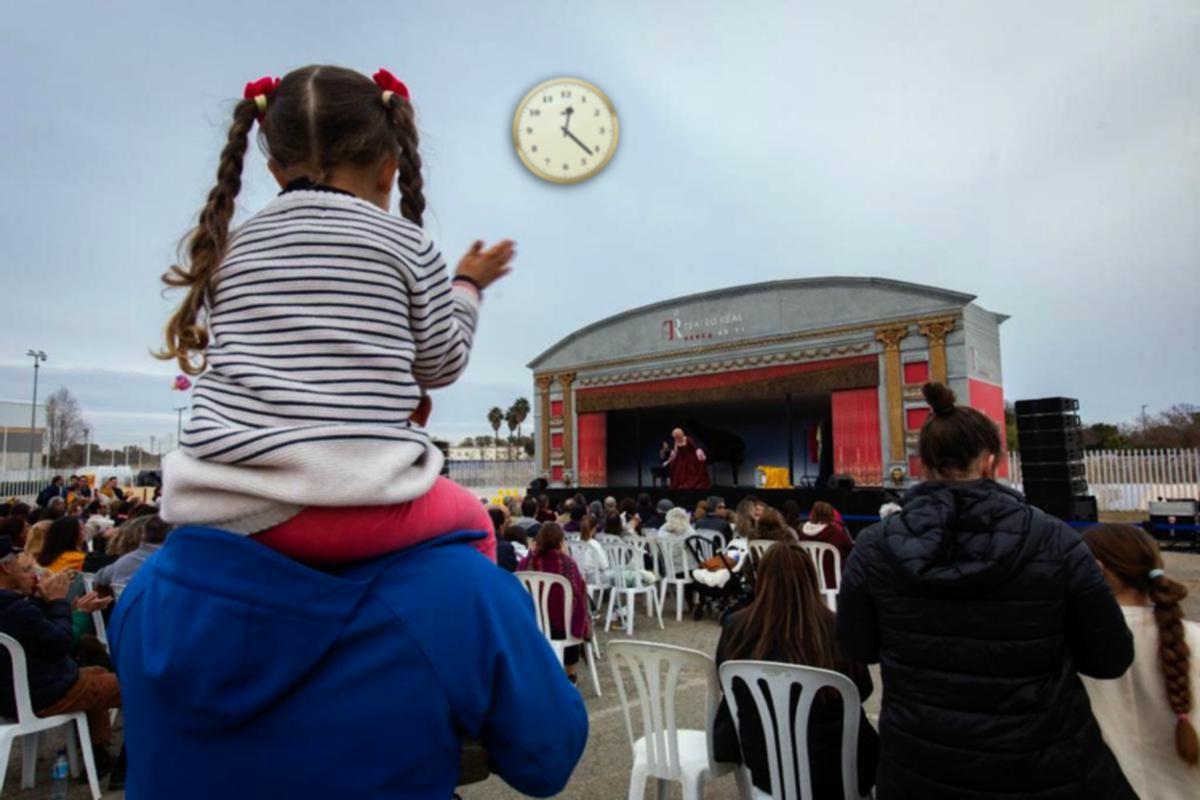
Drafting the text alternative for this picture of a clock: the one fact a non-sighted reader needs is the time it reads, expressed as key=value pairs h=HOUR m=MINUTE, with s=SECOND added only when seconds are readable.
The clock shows h=12 m=22
